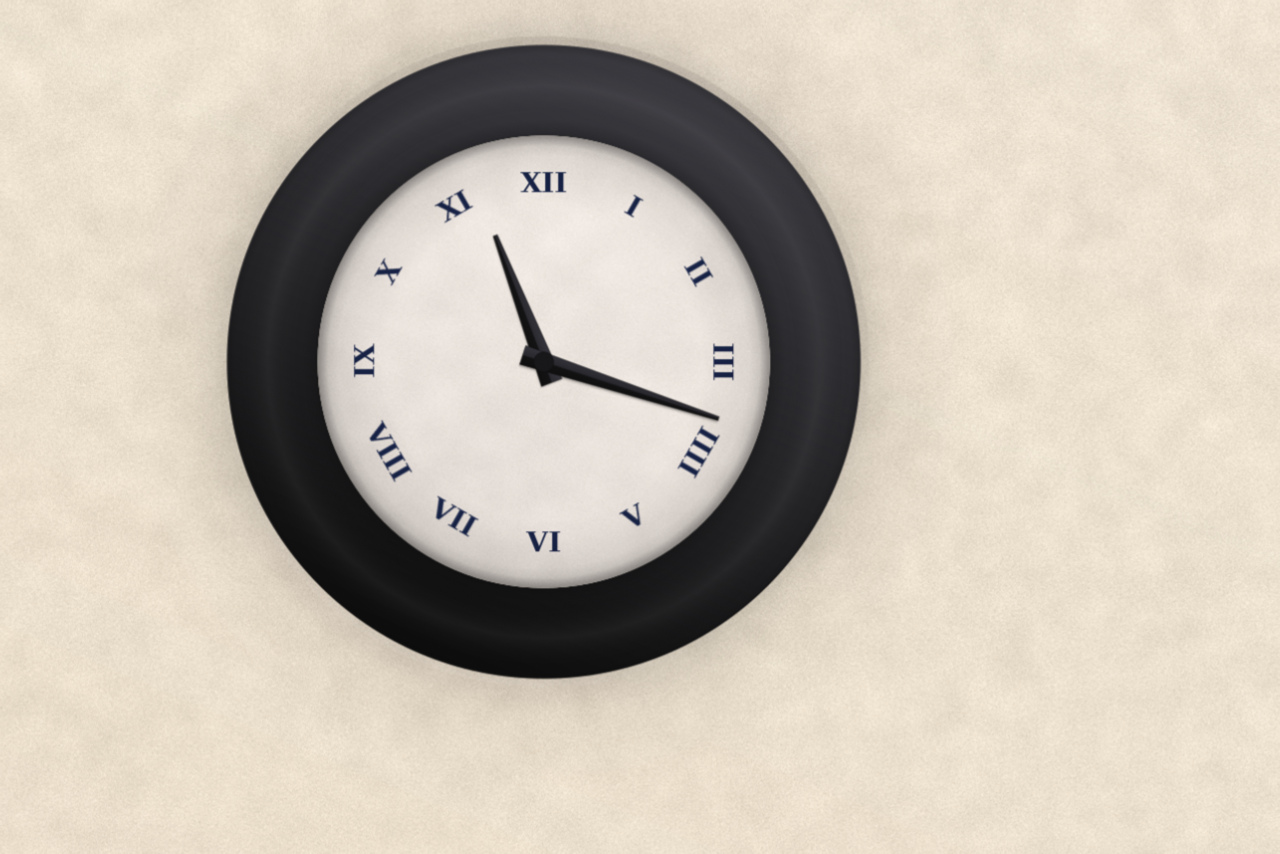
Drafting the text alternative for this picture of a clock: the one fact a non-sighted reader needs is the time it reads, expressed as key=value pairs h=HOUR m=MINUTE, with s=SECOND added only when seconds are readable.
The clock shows h=11 m=18
